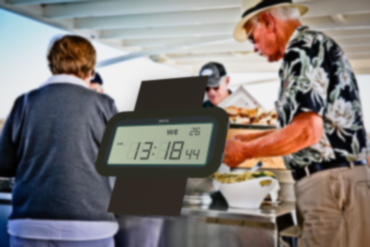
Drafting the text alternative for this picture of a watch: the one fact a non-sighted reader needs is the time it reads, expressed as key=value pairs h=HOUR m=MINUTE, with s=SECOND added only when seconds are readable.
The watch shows h=13 m=18
